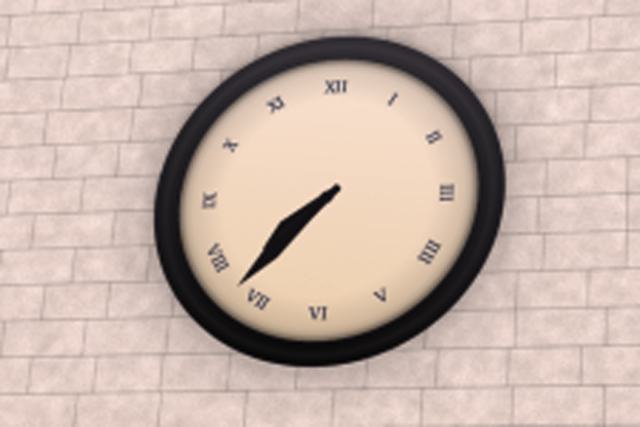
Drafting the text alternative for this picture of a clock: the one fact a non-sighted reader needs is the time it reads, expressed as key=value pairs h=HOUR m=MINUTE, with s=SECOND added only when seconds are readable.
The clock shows h=7 m=37
